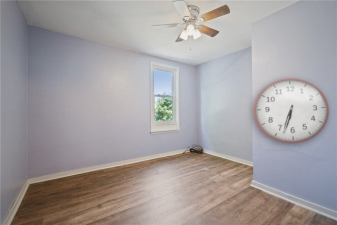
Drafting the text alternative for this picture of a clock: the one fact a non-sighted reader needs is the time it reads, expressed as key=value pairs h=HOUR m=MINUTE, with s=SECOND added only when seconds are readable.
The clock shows h=6 m=33
